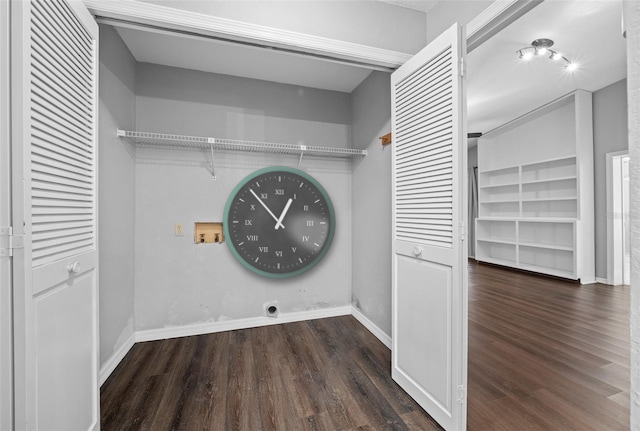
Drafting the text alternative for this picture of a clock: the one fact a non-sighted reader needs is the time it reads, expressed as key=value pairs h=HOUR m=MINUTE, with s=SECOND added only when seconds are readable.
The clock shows h=12 m=53
